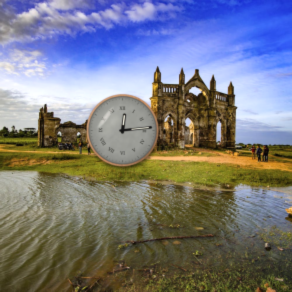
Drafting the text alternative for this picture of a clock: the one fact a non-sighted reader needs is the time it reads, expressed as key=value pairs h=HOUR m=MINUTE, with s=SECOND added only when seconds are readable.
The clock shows h=12 m=14
